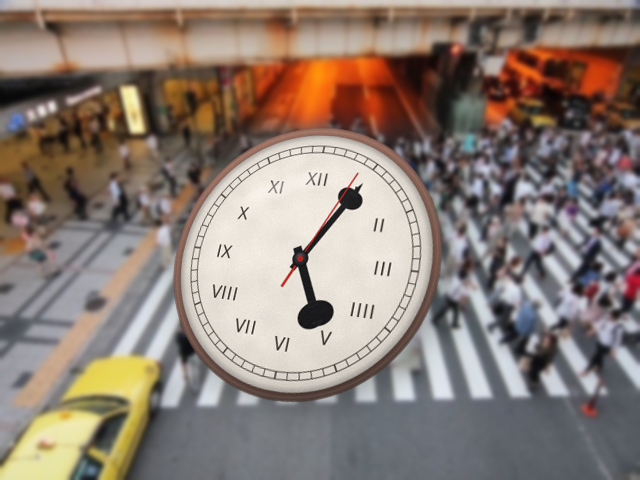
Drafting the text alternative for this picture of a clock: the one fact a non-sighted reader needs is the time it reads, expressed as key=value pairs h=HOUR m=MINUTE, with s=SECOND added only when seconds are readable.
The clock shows h=5 m=5 s=4
